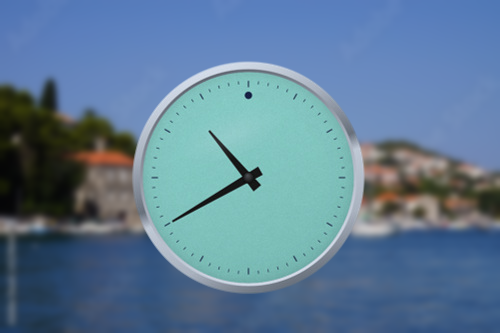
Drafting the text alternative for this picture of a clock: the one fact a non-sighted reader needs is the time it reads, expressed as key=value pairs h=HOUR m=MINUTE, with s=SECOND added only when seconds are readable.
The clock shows h=10 m=40
